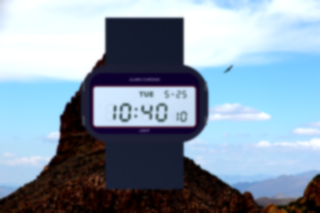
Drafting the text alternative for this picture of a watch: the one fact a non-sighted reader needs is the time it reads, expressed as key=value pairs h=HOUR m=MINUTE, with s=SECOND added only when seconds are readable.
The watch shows h=10 m=40
